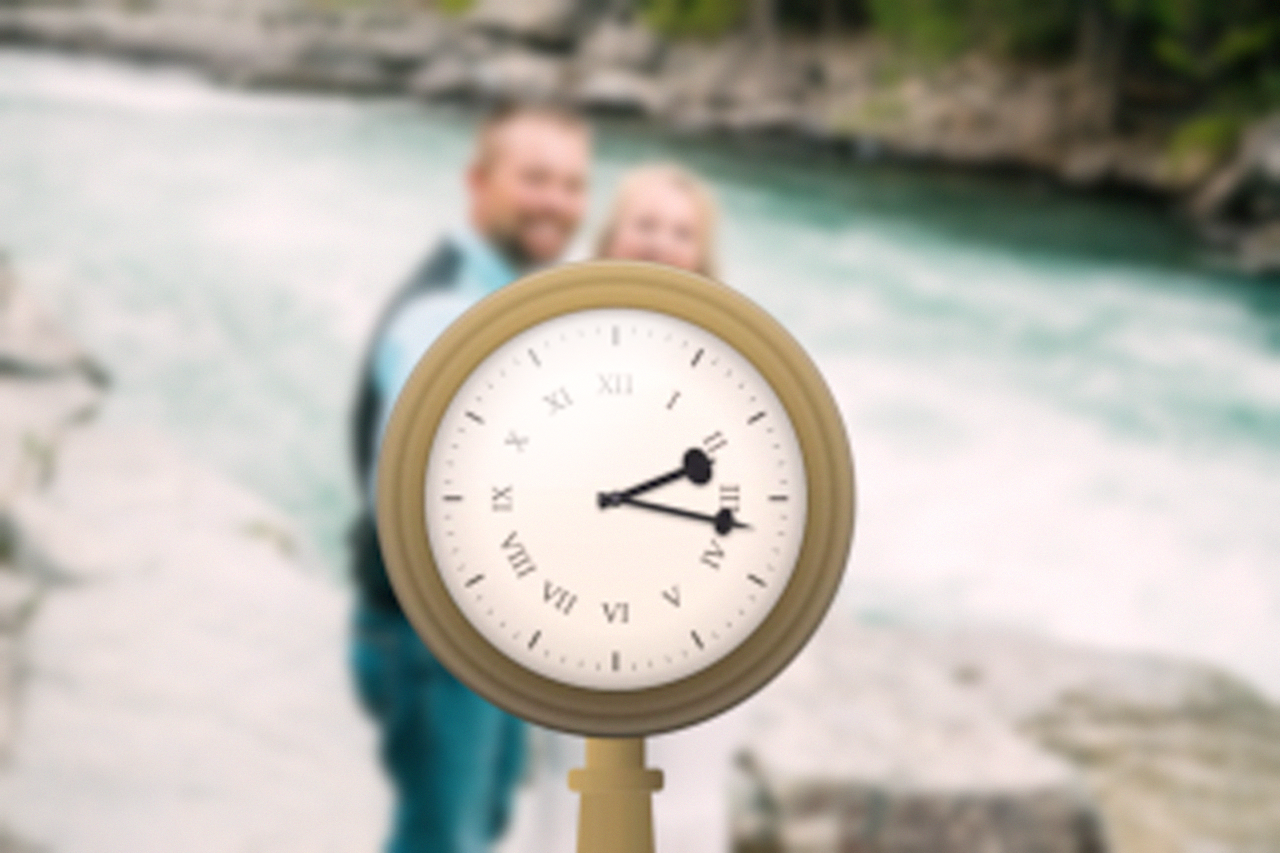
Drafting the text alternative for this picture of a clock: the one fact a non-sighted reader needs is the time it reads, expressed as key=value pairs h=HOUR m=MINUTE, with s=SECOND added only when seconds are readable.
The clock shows h=2 m=17
